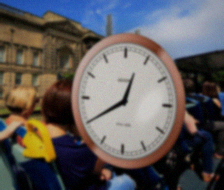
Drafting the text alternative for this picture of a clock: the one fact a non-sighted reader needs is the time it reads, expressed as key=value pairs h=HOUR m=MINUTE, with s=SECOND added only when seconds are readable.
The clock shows h=12 m=40
